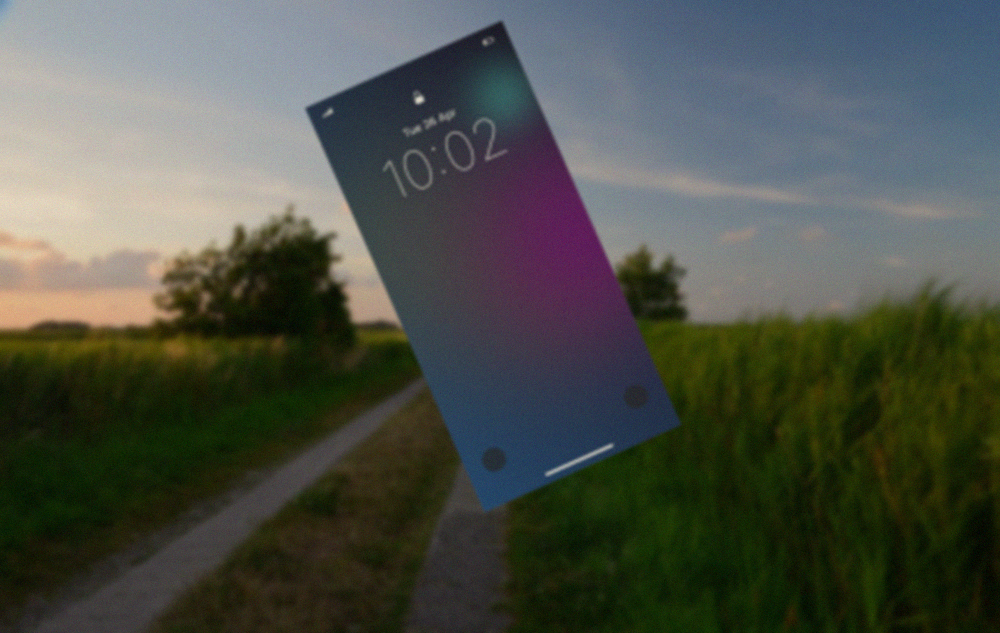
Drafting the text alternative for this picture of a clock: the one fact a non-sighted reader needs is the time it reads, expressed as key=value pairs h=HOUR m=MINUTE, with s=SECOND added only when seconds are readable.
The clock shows h=10 m=2
